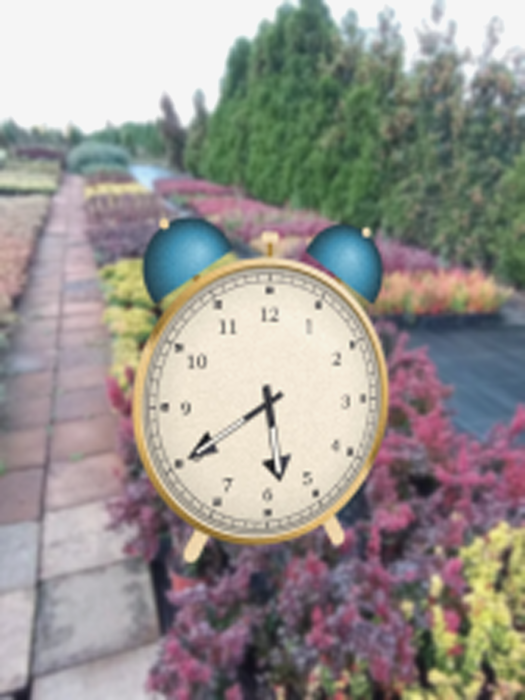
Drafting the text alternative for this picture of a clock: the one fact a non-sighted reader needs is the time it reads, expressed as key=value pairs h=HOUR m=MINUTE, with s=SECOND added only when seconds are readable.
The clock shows h=5 m=40
